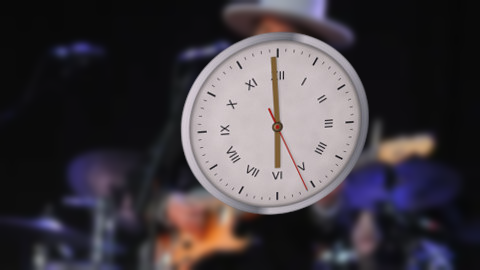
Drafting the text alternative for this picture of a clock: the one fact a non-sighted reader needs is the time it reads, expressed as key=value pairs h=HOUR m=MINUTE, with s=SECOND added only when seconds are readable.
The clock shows h=5 m=59 s=26
